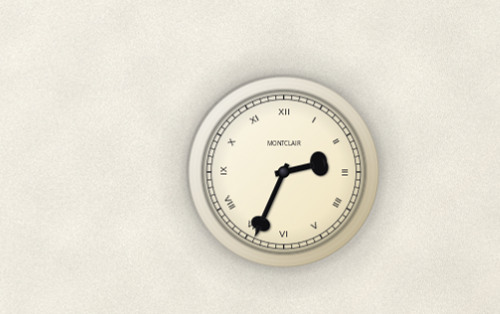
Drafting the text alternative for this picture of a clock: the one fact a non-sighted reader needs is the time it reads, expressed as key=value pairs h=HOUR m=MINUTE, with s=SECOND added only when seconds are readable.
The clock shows h=2 m=34
